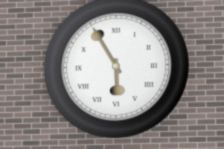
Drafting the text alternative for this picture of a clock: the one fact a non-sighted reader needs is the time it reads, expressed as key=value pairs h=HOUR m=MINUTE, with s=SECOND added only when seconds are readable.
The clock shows h=5 m=55
